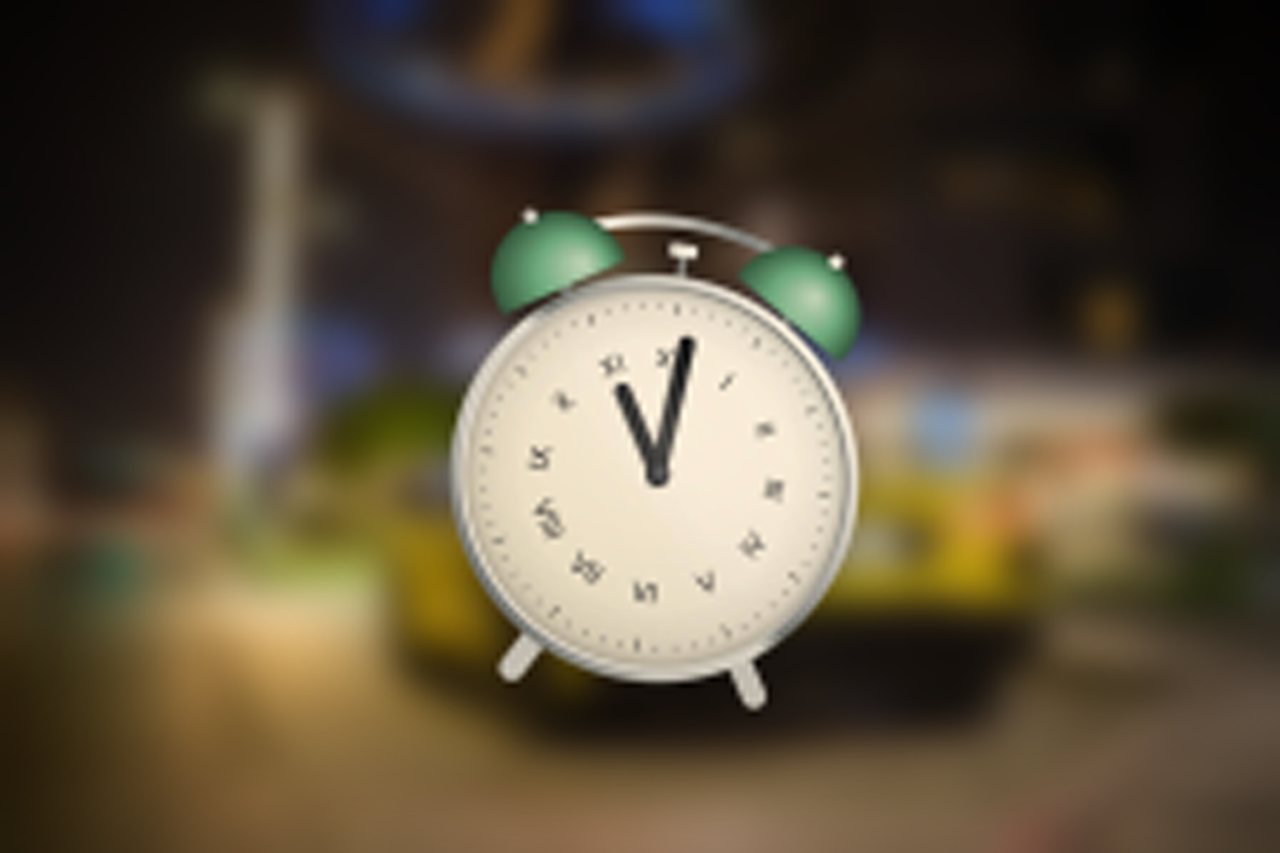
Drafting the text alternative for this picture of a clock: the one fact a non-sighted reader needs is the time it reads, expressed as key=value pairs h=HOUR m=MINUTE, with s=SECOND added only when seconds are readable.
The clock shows h=11 m=1
